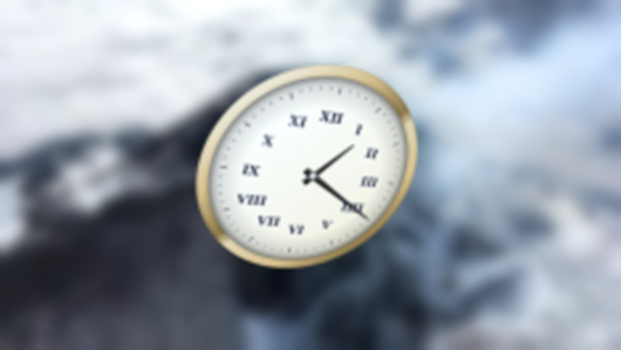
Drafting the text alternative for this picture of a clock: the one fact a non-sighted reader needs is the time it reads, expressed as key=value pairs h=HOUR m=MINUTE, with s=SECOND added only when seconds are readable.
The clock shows h=1 m=20
